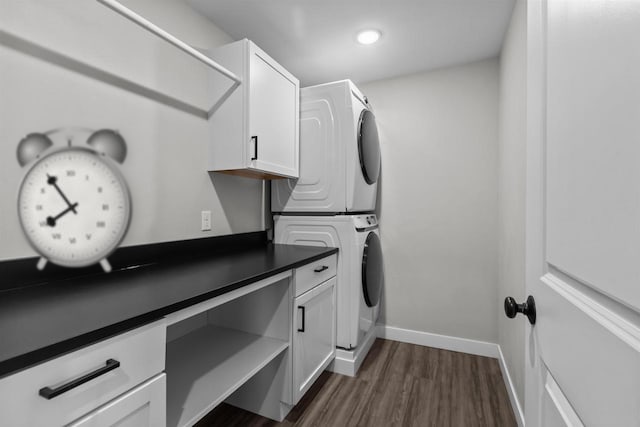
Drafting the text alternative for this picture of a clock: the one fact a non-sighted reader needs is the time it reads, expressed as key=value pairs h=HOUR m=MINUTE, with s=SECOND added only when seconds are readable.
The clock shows h=7 m=54
